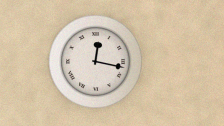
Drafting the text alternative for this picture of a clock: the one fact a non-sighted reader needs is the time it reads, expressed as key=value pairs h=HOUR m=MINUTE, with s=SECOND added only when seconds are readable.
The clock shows h=12 m=17
